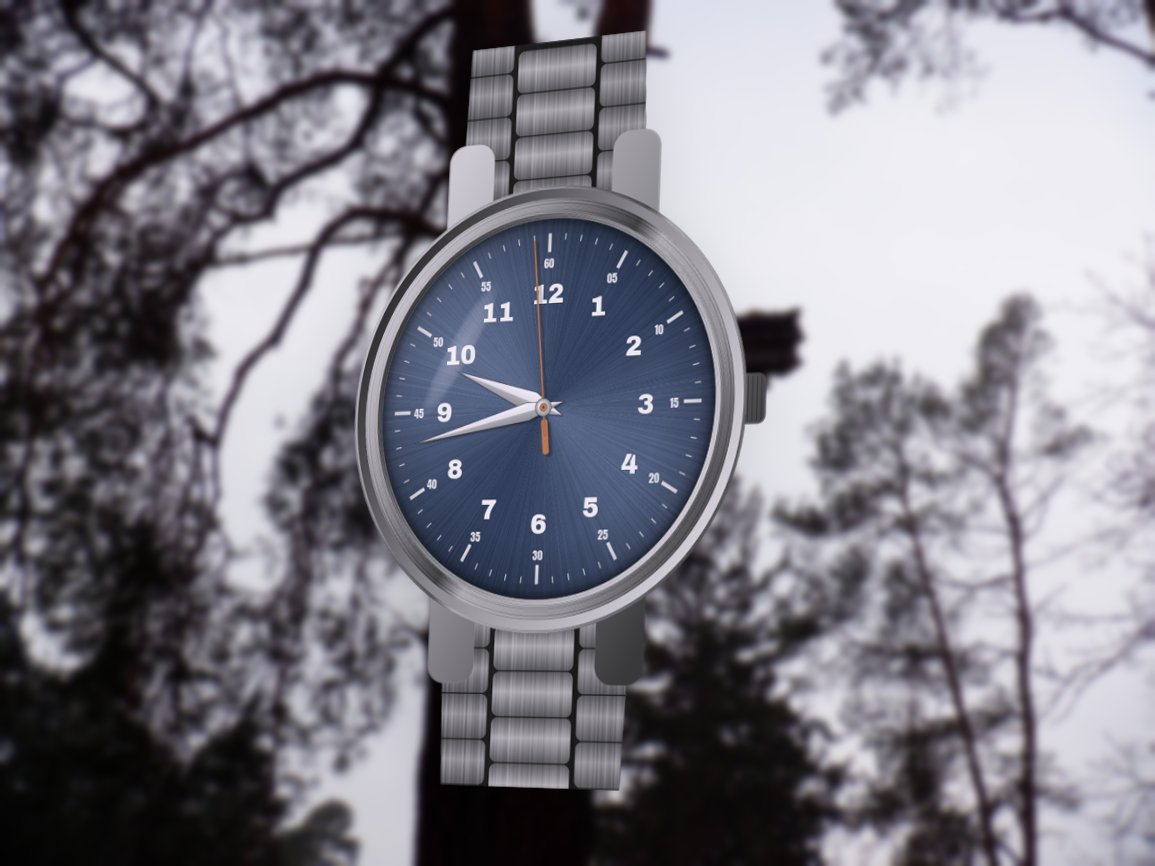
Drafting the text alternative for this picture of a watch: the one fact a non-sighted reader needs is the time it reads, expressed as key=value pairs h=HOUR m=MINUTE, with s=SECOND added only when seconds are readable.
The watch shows h=9 m=42 s=59
